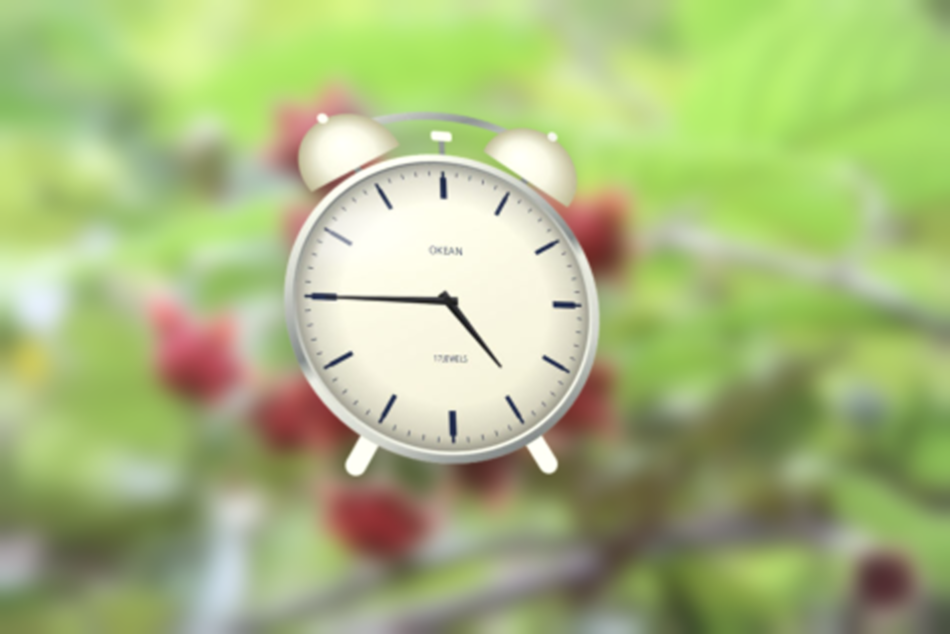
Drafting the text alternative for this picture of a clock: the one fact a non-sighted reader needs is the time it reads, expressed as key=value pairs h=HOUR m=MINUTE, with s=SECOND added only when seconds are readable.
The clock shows h=4 m=45
